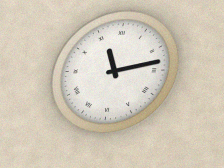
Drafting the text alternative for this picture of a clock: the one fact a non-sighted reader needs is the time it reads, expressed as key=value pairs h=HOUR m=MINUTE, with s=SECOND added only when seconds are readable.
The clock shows h=11 m=13
